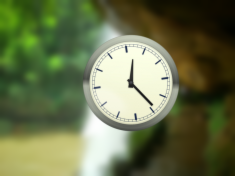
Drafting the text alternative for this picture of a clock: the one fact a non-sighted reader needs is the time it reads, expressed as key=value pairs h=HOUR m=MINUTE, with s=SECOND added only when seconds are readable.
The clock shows h=12 m=24
